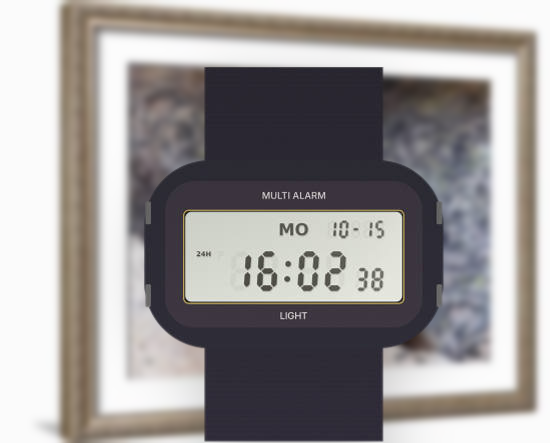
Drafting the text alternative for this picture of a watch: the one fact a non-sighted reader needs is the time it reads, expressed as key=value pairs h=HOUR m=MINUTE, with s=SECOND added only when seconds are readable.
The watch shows h=16 m=2 s=38
